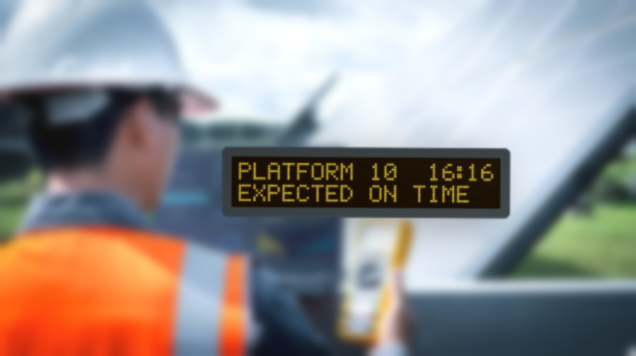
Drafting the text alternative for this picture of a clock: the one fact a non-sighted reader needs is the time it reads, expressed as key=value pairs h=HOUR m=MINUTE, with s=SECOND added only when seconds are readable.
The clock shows h=16 m=16
